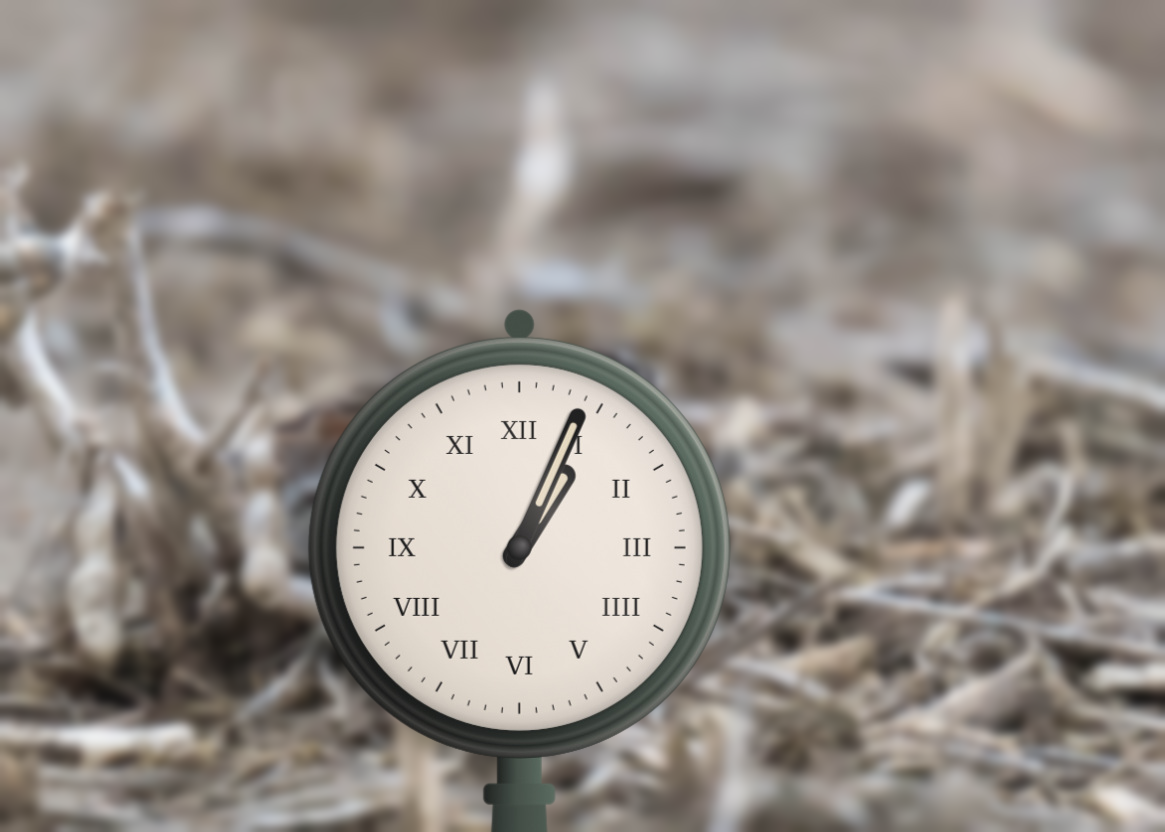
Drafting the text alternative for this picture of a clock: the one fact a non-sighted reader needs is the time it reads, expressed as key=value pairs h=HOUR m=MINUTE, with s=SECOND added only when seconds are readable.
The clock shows h=1 m=4
